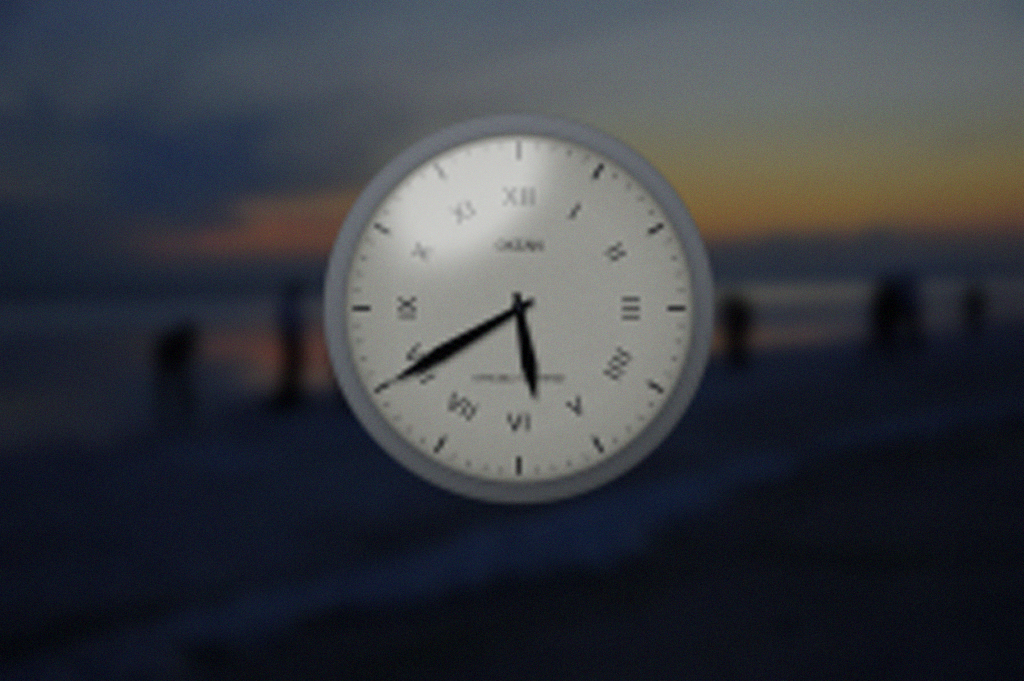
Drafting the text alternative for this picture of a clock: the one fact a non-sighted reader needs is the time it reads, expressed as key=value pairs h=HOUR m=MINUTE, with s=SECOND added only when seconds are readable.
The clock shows h=5 m=40
